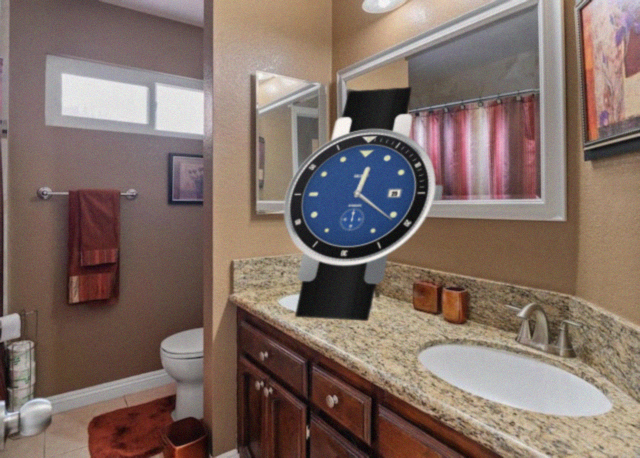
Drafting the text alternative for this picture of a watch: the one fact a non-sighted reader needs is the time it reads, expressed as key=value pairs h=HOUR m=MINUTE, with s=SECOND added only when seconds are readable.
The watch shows h=12 m=21
